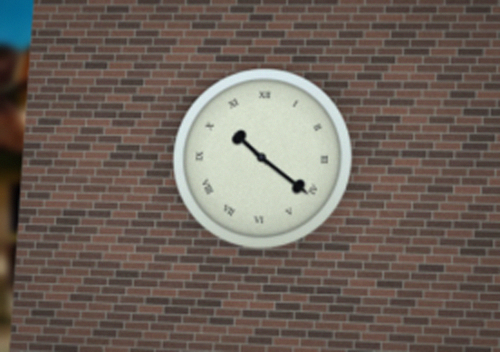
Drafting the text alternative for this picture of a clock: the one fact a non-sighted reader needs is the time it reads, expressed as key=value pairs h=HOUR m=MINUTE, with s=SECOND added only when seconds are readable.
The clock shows h=10 m=21
